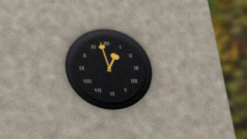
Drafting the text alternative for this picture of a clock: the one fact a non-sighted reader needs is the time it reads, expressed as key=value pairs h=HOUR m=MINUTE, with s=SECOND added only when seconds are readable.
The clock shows h=12 m=58
